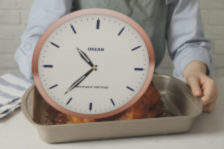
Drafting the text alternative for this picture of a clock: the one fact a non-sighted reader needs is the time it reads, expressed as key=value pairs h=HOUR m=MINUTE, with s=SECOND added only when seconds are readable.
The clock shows h=10 m=37
